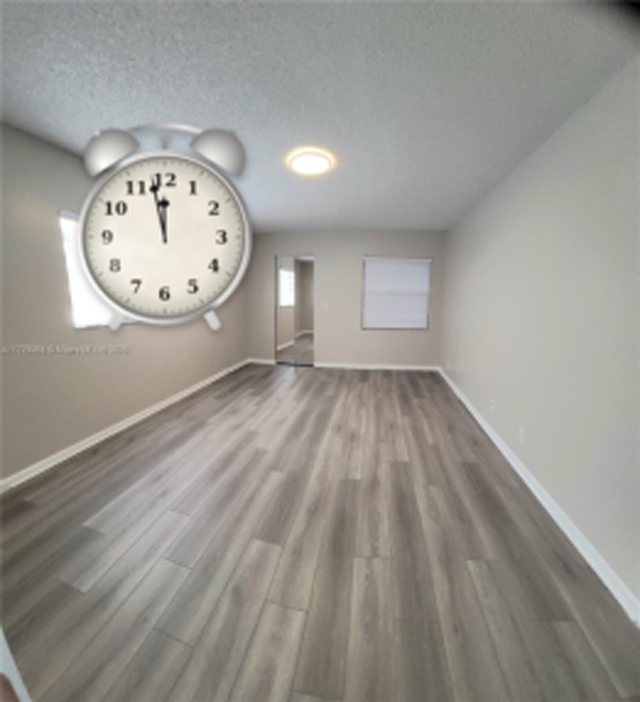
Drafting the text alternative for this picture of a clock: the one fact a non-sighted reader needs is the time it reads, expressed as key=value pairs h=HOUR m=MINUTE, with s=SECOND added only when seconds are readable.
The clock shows h=11 m=58
